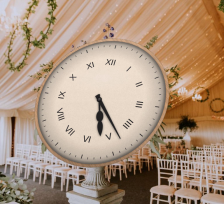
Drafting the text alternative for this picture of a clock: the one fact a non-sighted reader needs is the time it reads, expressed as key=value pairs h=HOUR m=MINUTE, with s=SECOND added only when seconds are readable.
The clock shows h=5 m=23
